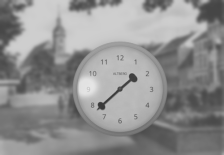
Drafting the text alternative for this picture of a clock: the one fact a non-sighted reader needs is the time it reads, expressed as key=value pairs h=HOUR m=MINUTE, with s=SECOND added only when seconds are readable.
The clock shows h=1 m=38
